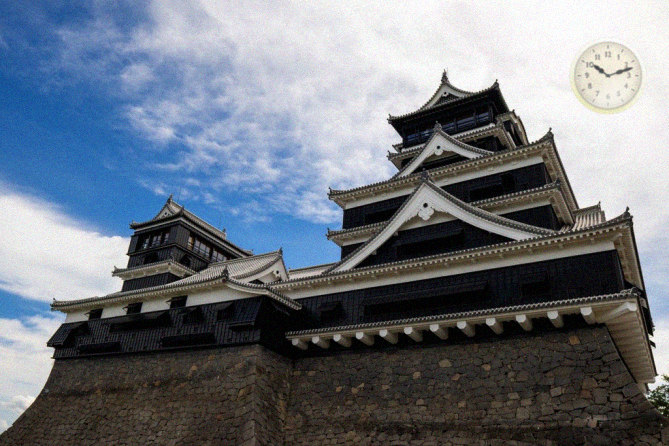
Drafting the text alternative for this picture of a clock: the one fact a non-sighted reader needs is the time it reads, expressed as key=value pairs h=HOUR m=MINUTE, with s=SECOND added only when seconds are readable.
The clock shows h=10 m=12
